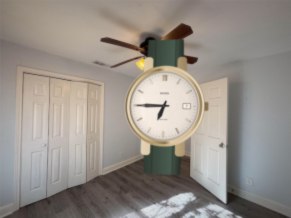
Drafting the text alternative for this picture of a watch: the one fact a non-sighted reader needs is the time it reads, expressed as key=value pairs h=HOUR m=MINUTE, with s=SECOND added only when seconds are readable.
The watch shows h=6 m=45
